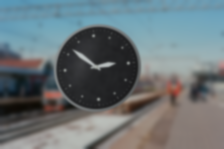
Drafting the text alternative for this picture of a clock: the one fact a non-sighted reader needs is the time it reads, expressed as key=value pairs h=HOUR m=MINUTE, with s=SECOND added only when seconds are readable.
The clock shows h=2 m=52
